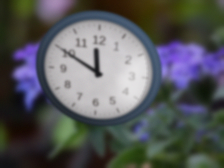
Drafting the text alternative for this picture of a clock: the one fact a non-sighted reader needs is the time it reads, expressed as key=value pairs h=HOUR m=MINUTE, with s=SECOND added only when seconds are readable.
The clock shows h=11 m=50
